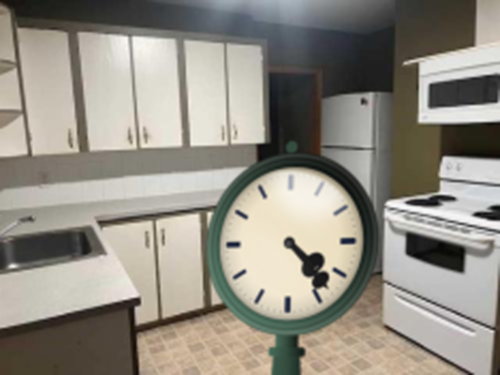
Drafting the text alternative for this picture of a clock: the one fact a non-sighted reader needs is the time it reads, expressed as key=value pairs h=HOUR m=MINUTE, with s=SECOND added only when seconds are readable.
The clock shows h=4 m=23
